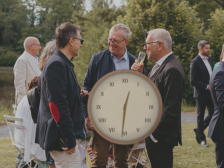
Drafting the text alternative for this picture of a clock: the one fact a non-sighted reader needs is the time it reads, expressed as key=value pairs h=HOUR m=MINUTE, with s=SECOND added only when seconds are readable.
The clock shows h=12 m=31
